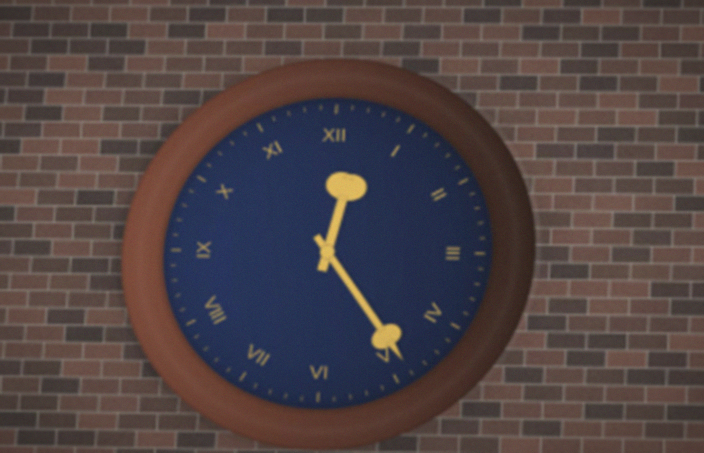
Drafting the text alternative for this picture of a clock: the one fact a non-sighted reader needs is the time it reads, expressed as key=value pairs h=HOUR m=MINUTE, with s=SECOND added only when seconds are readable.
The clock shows h=12 m=24
